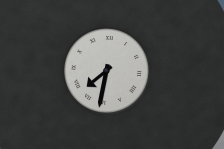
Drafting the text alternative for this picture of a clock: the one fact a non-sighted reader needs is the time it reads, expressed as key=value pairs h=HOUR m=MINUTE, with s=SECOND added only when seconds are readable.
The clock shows h=7 m=31
